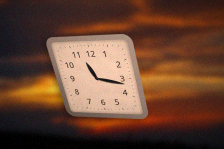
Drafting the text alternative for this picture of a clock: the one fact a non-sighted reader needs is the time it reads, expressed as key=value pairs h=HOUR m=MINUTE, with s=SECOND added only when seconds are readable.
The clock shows h=11 m=17
